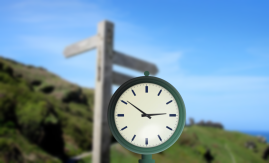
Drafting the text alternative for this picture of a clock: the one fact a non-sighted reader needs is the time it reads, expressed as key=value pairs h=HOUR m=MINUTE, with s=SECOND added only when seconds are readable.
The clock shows h=2 m=51
